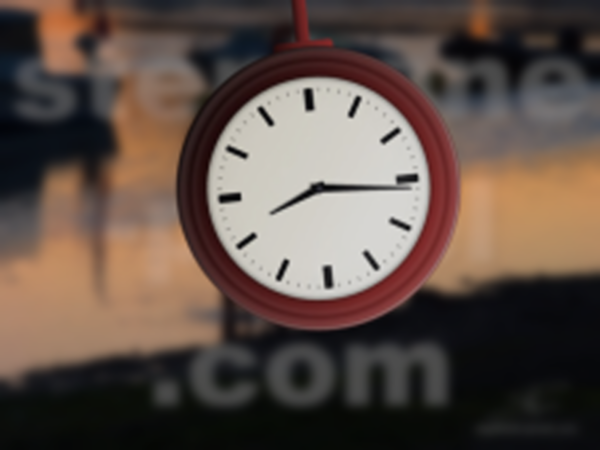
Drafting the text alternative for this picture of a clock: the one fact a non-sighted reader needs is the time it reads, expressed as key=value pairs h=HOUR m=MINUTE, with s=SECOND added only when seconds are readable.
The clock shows h=8 m=16
